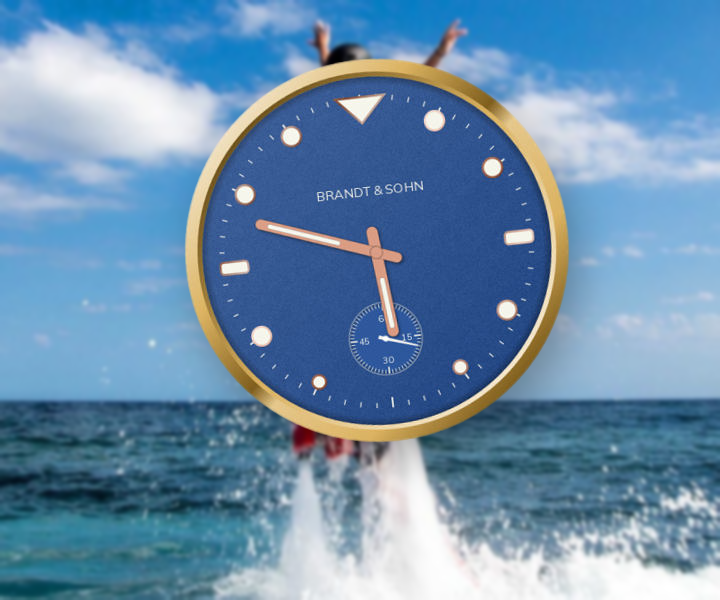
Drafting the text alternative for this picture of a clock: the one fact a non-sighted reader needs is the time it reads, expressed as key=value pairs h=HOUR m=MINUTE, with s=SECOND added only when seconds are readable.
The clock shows h=5 m=48 s=18
